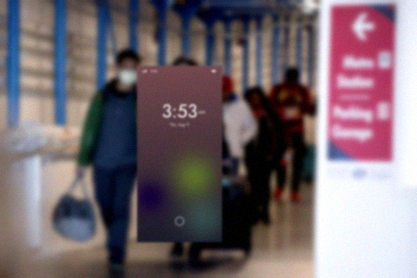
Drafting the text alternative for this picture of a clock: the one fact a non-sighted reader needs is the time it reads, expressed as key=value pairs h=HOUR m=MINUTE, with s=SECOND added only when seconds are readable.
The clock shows h=3 m=53
